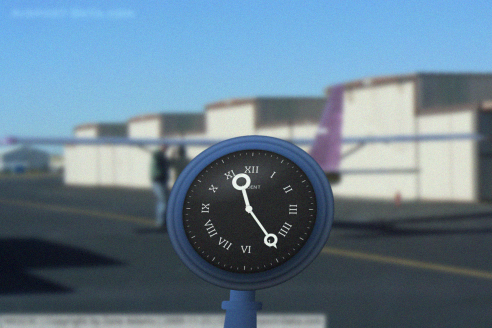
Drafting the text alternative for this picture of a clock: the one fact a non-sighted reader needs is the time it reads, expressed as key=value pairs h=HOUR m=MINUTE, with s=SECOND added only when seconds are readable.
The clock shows h=11 m=24
